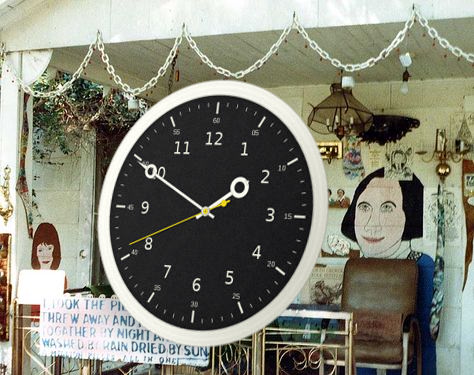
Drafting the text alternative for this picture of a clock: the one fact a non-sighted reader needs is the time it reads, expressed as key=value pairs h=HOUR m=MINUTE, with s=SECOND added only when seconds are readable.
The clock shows h=1 m=49 s=41
